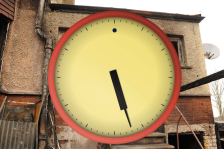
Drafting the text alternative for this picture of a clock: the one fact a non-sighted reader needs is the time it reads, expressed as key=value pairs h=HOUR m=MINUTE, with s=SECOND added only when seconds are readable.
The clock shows h=5 m=27
